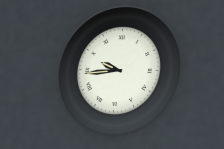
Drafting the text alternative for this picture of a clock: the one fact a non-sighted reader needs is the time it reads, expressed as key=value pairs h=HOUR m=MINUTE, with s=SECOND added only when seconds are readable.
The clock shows h=9 m=44
